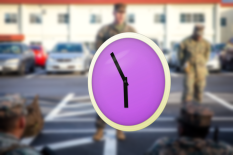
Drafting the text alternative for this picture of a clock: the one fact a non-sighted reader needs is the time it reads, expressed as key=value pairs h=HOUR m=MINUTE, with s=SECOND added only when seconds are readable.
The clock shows h=5 m=55
